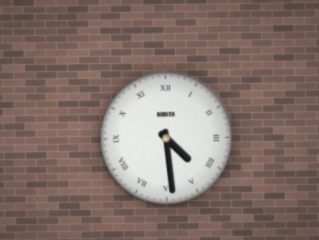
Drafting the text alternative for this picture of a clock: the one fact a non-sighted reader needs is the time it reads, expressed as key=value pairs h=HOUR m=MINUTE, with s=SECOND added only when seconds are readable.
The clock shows h=4 m=29
